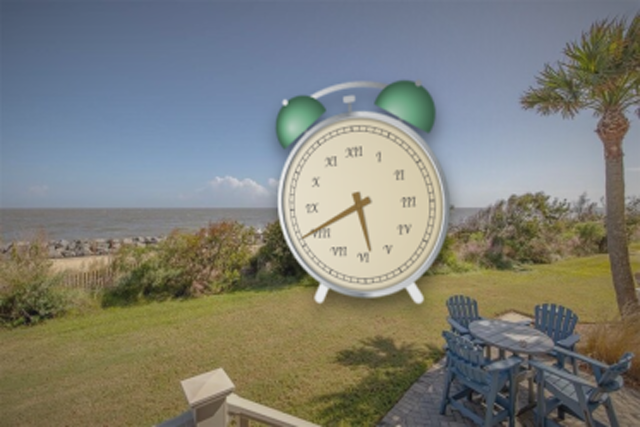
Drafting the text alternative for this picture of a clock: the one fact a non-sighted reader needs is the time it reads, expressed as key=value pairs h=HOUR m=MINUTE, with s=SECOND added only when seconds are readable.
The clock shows h=5 m=41
